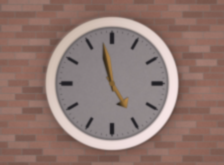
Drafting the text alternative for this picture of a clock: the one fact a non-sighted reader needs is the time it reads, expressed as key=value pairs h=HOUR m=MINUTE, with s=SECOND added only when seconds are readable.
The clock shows h=4 m=58
